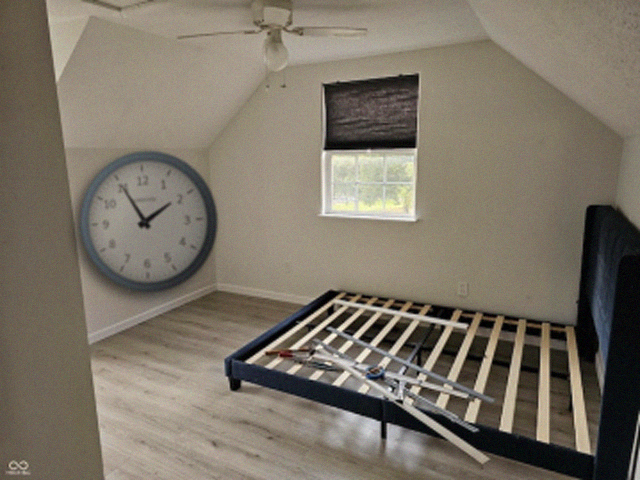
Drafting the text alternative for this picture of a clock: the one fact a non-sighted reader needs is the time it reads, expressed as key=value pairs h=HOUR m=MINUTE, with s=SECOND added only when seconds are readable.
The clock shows h=1 m=55
